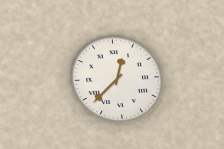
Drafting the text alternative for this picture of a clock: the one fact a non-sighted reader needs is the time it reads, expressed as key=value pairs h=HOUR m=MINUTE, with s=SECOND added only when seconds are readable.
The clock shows h=12 m=38
